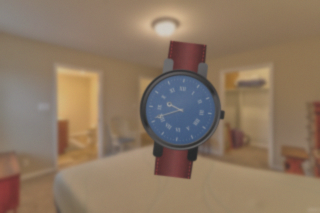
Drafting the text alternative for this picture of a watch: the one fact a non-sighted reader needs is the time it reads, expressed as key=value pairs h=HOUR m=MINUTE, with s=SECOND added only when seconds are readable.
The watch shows h=9 m=41
